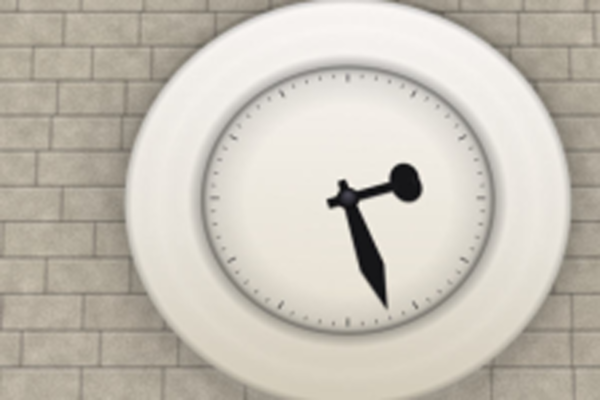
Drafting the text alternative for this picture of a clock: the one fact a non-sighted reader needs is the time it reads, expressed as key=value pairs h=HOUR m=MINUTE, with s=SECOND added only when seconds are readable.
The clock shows h=2 m=27
